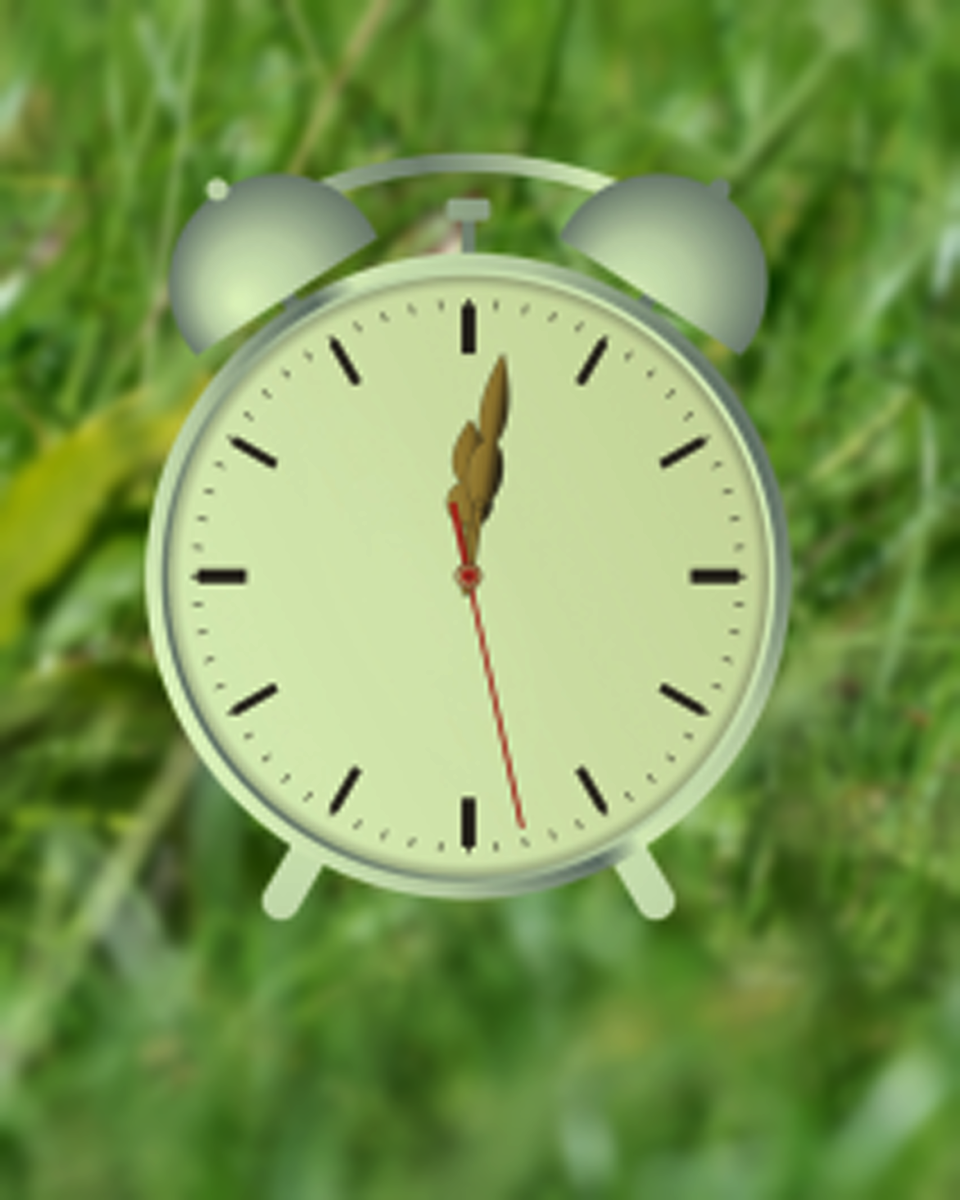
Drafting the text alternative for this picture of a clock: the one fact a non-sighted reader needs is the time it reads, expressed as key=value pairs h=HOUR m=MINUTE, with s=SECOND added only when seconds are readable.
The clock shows h=12 m=1 s=28
